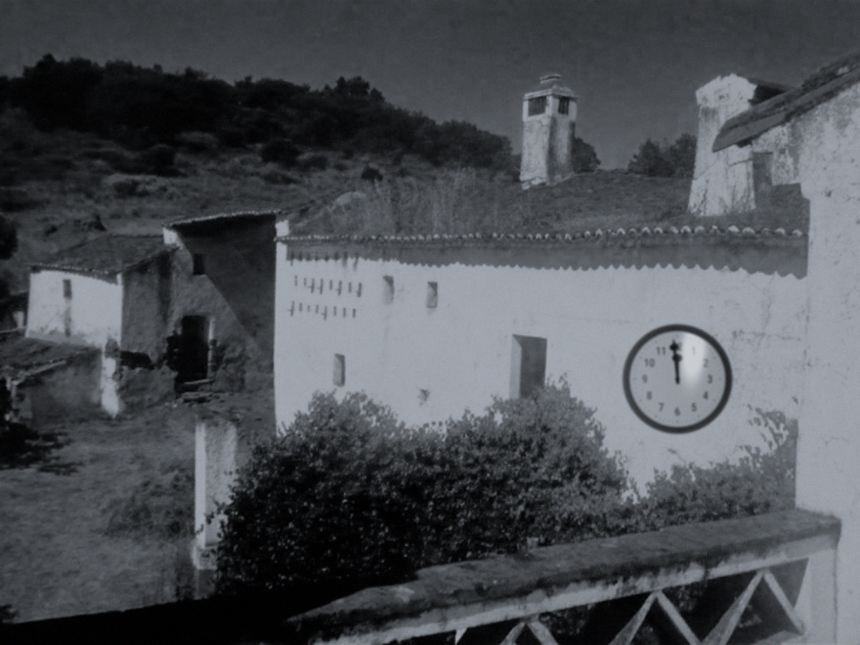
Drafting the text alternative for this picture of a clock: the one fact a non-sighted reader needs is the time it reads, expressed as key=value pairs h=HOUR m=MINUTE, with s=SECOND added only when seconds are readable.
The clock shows h=11 m=59
